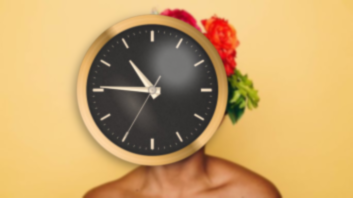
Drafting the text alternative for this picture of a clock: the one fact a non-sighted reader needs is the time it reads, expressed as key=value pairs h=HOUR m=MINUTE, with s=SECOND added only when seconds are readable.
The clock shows h=10 m=45 s=35
